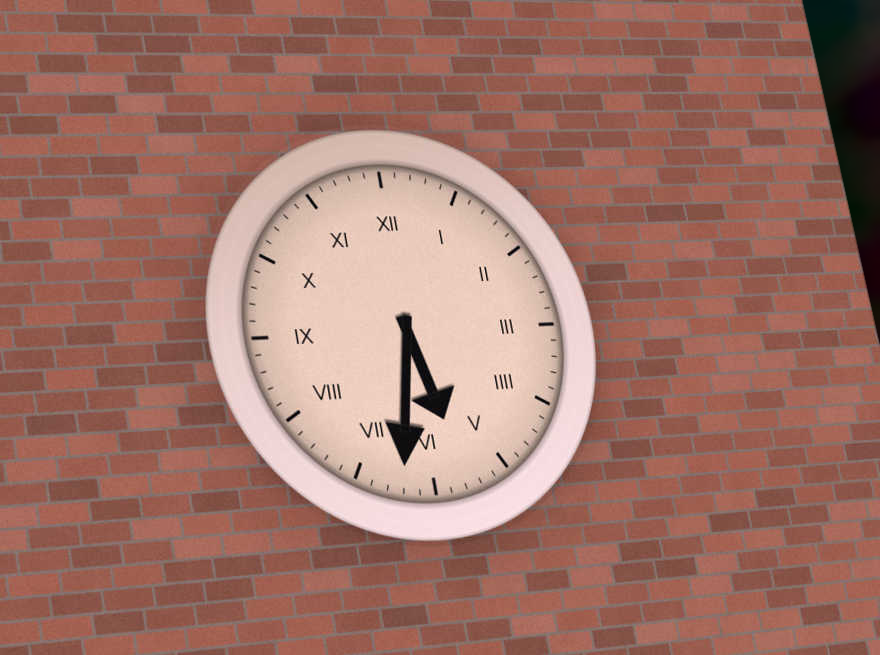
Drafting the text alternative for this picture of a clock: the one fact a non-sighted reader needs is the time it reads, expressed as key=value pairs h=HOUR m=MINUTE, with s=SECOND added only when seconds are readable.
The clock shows h=5 m=32
